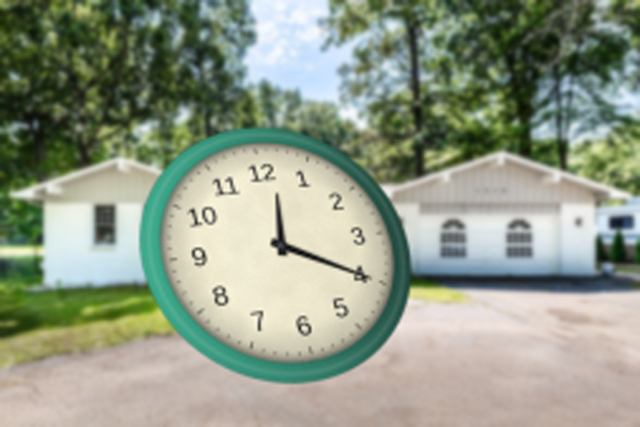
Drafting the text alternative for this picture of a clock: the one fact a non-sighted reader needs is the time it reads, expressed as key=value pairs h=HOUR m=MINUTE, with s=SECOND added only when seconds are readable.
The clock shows h=12 m=20
